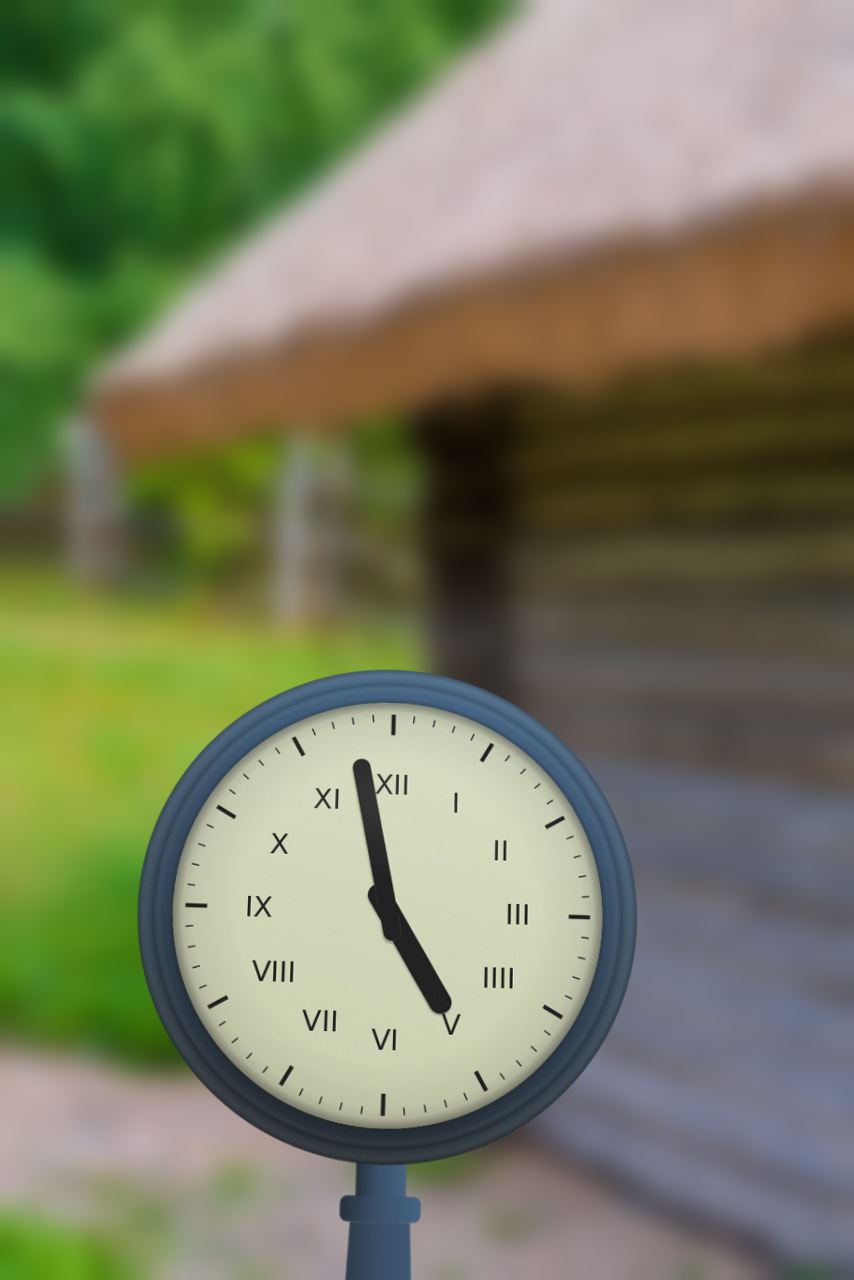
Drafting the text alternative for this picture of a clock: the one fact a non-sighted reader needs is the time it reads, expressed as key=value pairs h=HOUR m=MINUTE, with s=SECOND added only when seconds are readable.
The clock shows h=4 m=58
